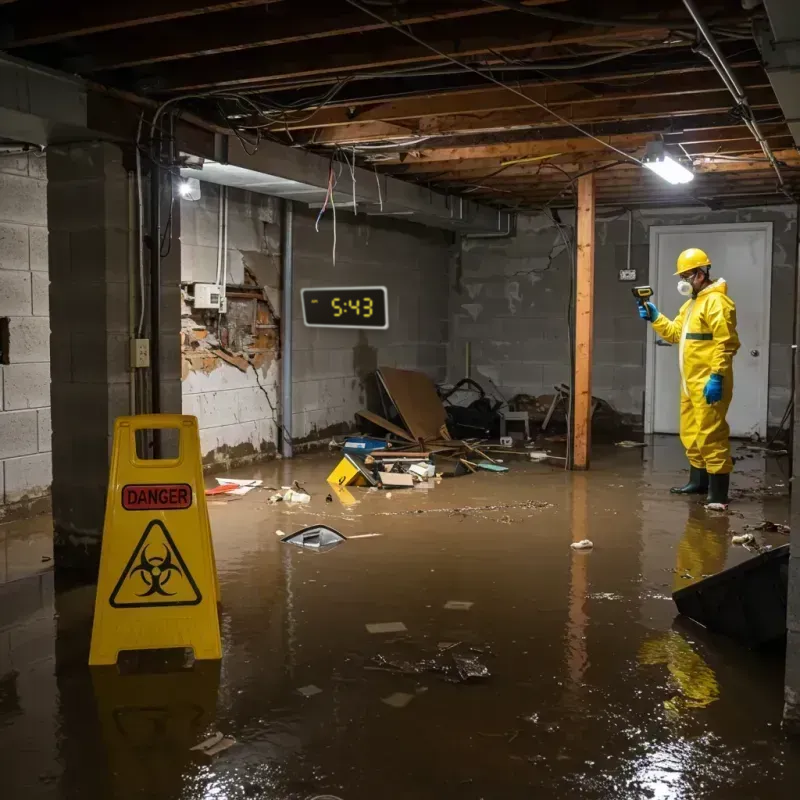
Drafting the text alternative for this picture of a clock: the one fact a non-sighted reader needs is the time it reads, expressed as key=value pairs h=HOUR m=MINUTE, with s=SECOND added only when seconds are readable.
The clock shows h=5 m=43
